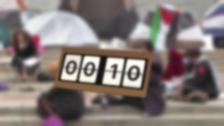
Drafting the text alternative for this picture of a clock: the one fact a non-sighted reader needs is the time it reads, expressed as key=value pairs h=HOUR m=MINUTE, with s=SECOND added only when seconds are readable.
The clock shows h=0 m=10
